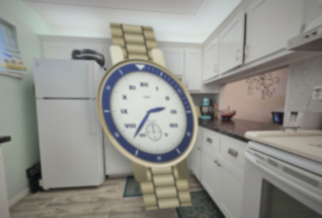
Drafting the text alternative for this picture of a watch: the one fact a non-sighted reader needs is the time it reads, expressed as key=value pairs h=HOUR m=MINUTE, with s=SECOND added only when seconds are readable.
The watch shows h=2 m=37
